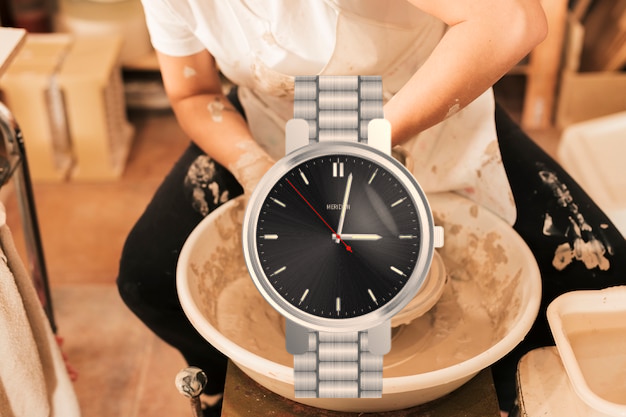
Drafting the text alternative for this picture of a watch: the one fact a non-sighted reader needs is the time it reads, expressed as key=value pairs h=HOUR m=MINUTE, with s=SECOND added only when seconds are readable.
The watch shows h=3 m=1 s=53
